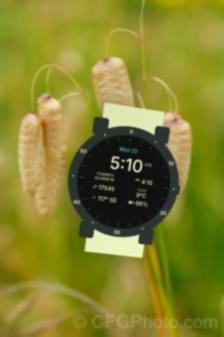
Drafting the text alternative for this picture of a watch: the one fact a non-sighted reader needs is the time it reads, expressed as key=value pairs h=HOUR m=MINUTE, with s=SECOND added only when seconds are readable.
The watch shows h=5 m=10
